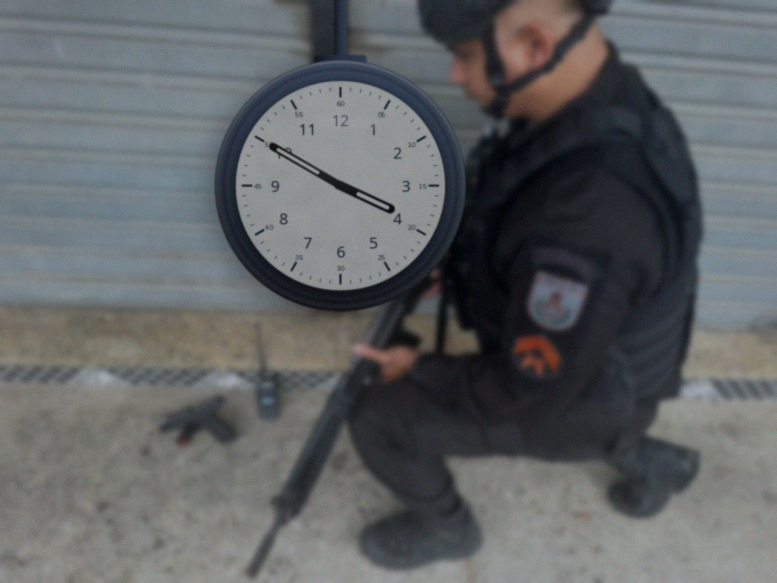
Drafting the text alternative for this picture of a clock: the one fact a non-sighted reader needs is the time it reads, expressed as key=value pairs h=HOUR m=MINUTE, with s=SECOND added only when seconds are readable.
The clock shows h=3 m=50
